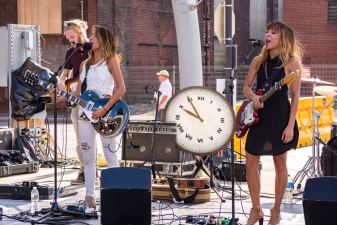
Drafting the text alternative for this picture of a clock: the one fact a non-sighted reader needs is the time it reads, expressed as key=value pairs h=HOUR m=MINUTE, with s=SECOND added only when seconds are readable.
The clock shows h=9 m=55
